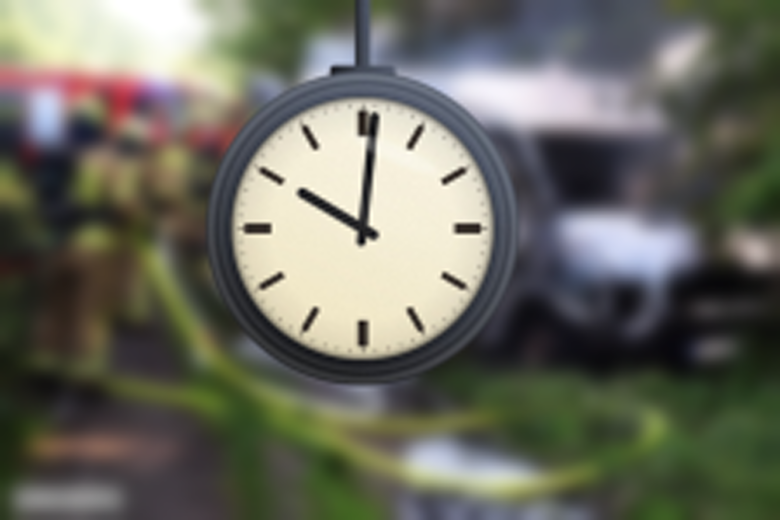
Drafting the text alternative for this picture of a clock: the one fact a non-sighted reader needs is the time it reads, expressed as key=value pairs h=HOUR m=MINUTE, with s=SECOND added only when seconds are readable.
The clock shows h=10 m=1
